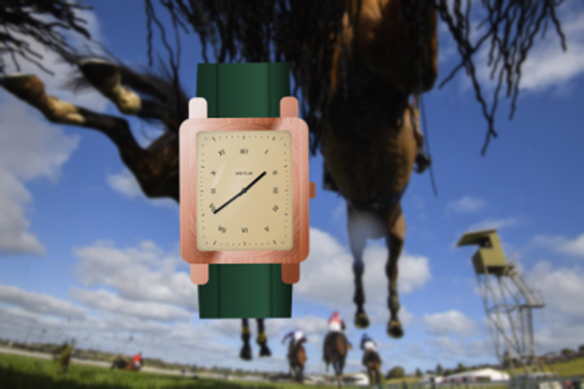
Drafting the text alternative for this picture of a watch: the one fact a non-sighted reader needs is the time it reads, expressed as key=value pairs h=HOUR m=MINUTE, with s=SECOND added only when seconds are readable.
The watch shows h=1 m=39
